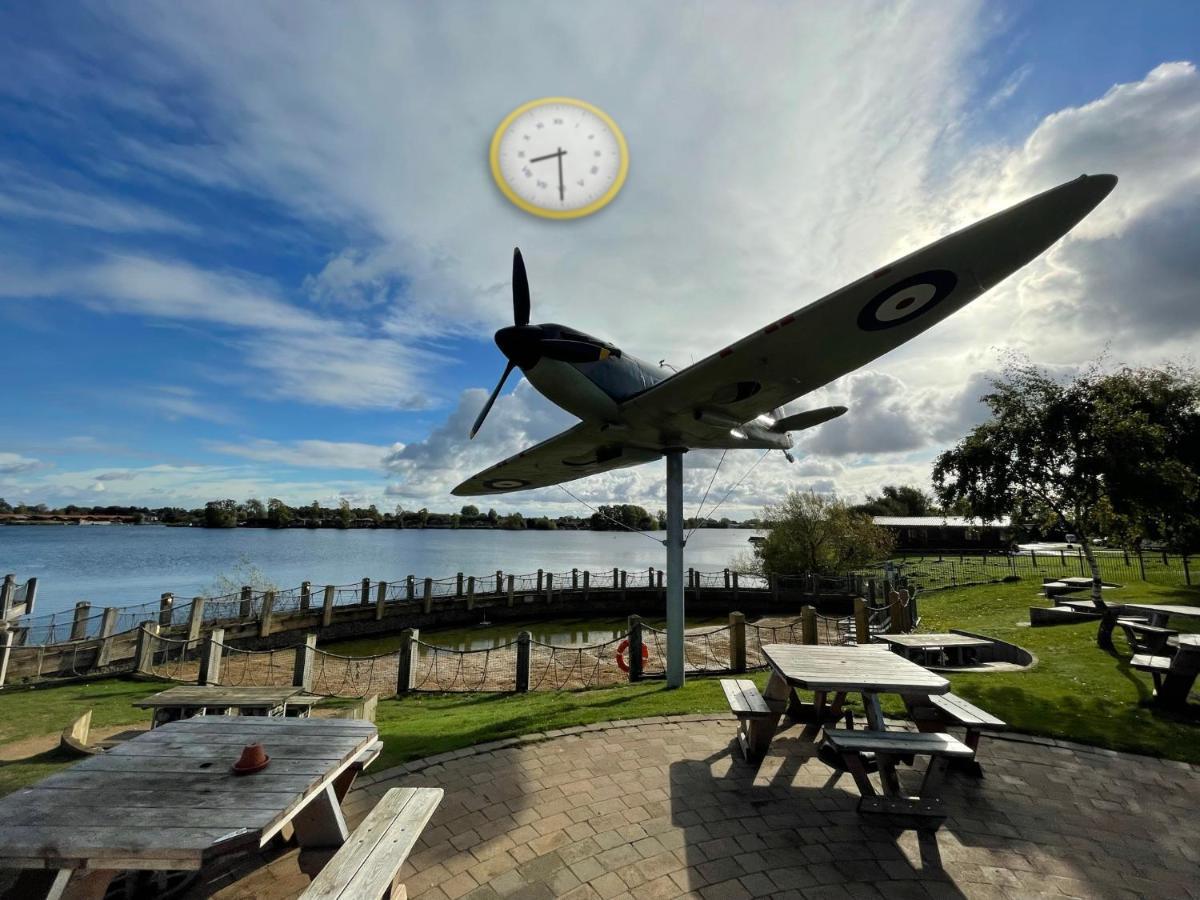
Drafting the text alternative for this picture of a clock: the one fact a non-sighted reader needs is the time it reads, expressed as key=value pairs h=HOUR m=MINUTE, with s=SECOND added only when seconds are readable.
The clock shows h=8 m=30
